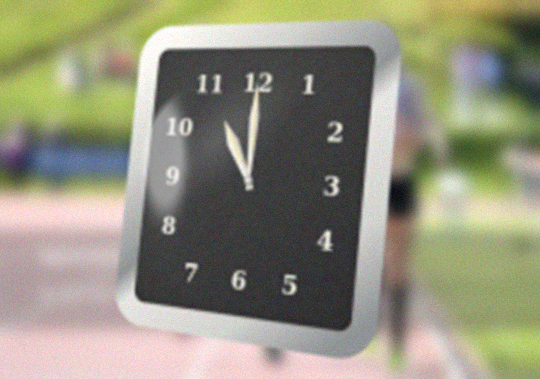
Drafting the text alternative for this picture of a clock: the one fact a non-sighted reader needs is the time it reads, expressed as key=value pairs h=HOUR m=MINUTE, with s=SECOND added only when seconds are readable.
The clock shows h=11 m=0
